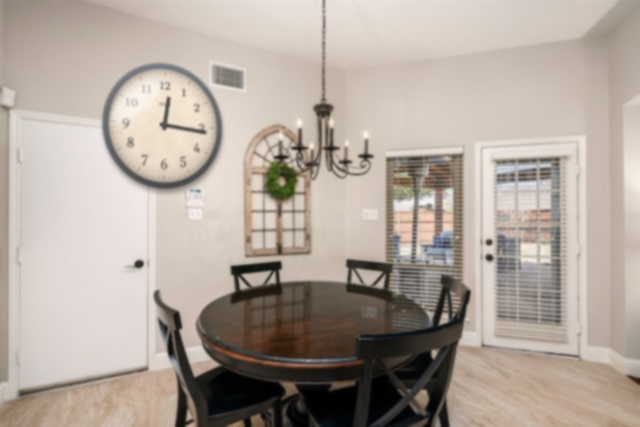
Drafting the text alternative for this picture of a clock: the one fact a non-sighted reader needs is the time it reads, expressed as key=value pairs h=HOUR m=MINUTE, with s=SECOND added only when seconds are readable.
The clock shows h=12 m=16
